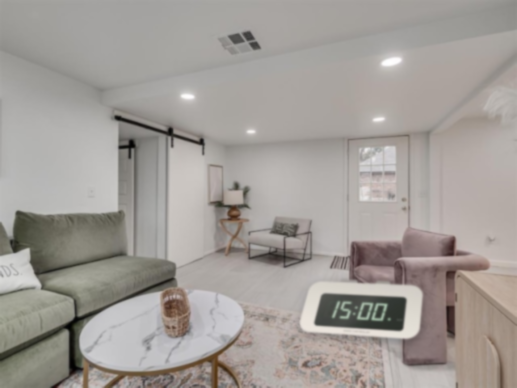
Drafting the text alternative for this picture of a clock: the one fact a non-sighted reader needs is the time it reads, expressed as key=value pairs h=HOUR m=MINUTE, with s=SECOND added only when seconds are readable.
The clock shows h=15 m=0
